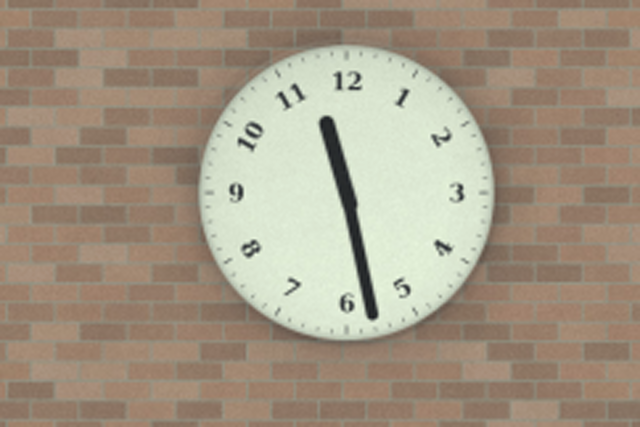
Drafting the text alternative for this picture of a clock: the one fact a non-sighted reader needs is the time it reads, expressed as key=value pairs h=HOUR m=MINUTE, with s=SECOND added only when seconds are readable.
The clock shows h=11 m=28
